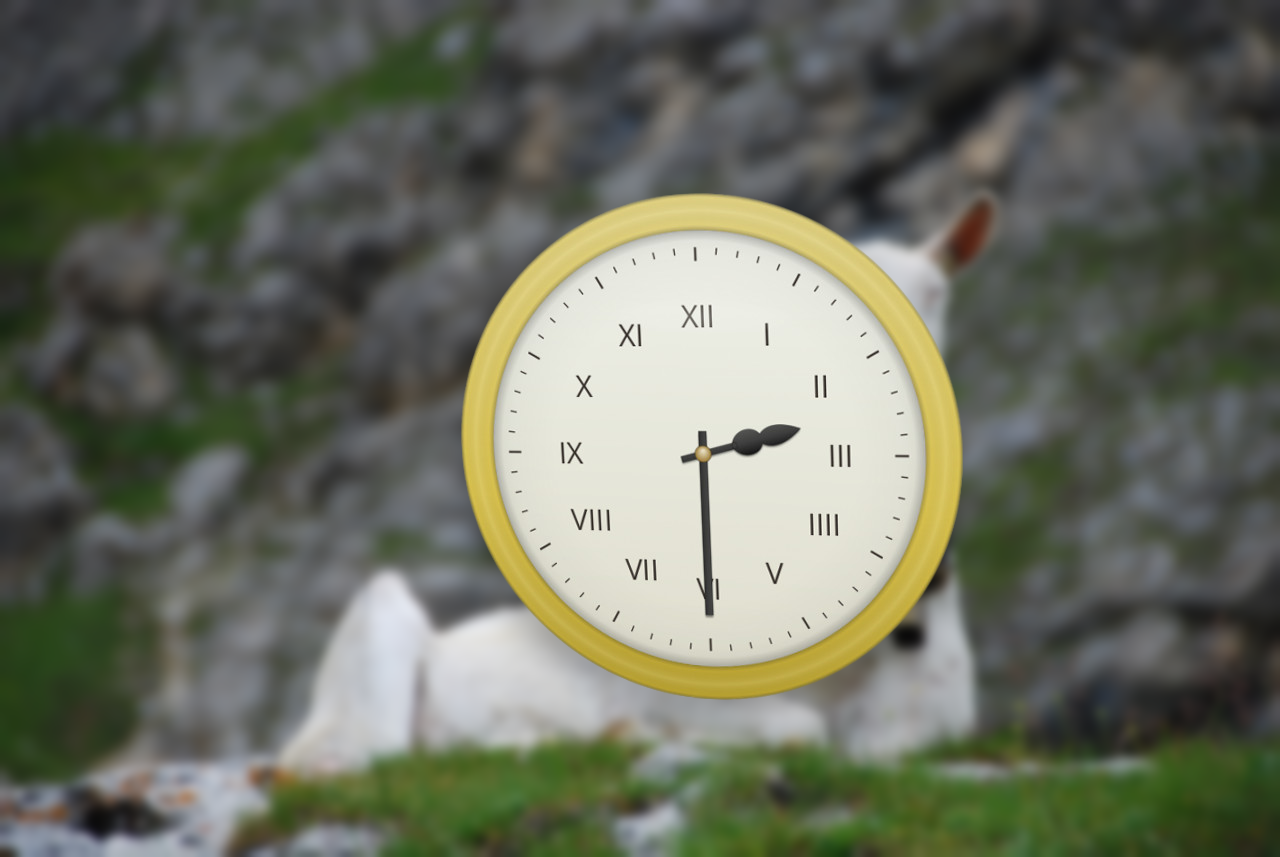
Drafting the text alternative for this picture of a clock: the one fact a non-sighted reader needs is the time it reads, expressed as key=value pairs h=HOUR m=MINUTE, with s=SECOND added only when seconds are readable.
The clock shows h=2 m=30
